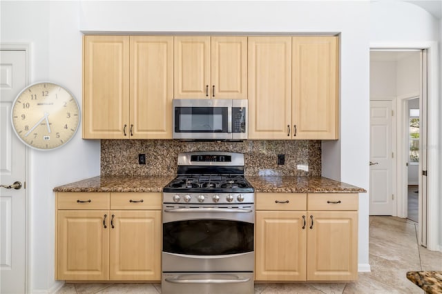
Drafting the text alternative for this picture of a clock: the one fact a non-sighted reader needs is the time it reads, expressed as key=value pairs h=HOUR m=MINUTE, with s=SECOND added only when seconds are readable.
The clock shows h=5 m=38
